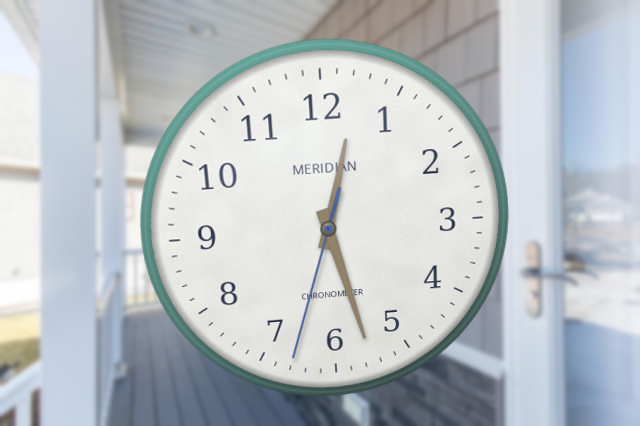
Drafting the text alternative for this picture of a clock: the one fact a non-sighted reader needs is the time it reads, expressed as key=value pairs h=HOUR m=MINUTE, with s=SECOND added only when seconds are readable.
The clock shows h=12 m=27 s=33
